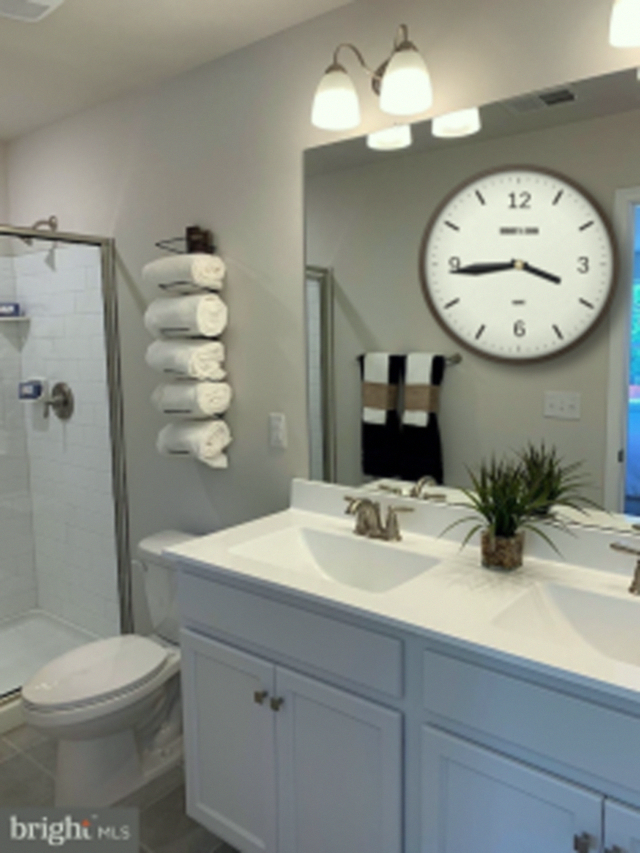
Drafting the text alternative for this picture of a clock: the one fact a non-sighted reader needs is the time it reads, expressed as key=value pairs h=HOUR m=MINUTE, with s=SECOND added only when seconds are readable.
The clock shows h=3 m=44
